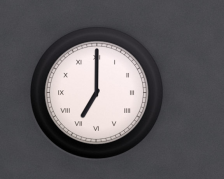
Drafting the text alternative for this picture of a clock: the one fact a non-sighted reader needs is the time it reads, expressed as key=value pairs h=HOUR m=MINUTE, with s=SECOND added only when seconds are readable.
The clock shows h=7 m=0
